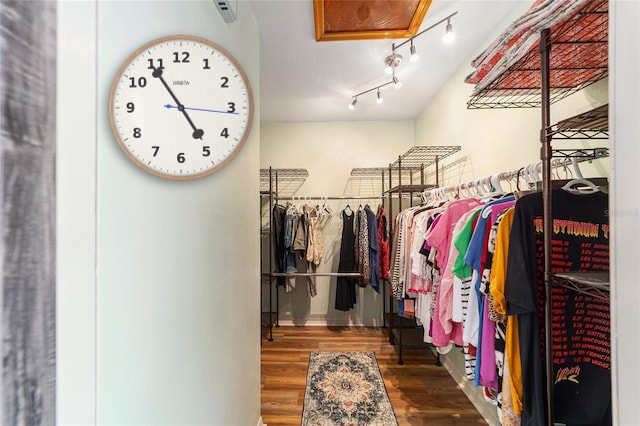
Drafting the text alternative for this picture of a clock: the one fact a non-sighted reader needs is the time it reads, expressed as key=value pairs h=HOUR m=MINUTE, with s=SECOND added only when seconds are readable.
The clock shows h=4 m=54 s=16
